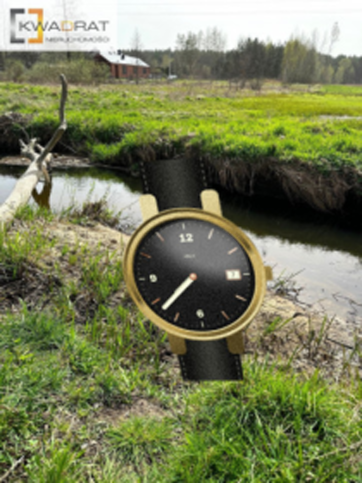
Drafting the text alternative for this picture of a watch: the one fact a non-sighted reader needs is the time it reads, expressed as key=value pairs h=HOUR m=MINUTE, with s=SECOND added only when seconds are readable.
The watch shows h=7 m=38
